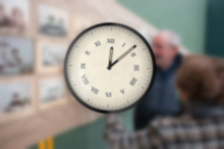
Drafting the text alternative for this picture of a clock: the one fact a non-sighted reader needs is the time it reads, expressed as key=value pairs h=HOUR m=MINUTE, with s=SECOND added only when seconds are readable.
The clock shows h=12 m=8
